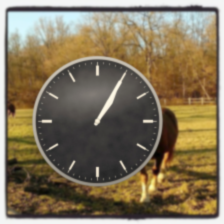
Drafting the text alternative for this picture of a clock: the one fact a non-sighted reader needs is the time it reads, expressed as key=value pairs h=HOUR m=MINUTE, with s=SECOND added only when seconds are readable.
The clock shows h=1 m=5
